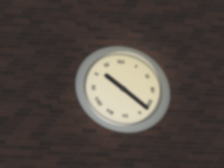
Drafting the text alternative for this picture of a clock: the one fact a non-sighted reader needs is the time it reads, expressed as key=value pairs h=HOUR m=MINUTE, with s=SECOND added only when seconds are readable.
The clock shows h=10 m=22
